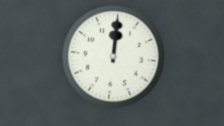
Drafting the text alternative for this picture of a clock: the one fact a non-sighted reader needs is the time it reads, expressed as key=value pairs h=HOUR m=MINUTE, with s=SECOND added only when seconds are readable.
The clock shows h=12 m=0
